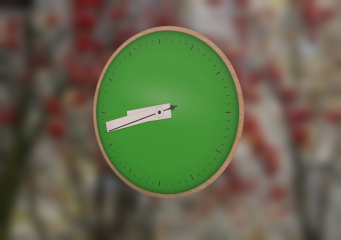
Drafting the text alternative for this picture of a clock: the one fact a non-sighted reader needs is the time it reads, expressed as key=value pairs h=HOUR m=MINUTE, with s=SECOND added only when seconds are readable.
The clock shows h=8 m=42 s=42
